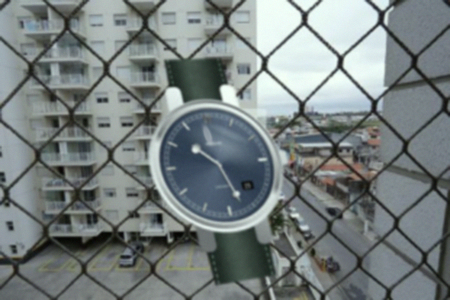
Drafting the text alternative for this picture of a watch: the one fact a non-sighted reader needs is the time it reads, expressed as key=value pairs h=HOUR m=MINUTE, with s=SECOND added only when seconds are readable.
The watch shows h=10 m=27
